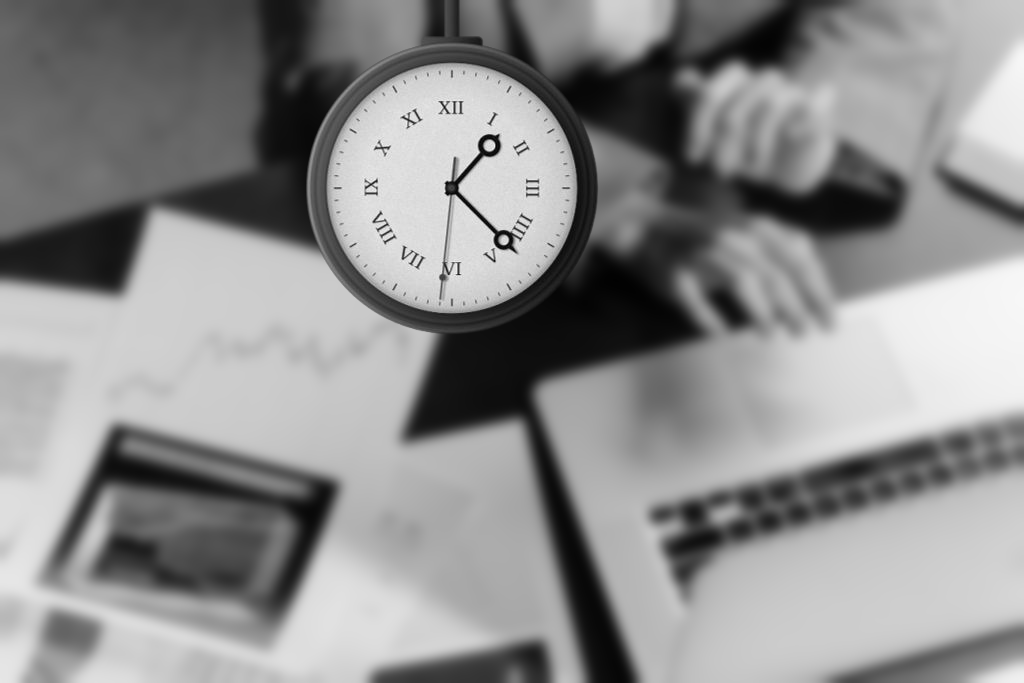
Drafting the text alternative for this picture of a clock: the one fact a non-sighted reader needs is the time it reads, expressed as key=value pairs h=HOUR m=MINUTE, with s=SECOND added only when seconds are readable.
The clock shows h=1 m=22 s=31
